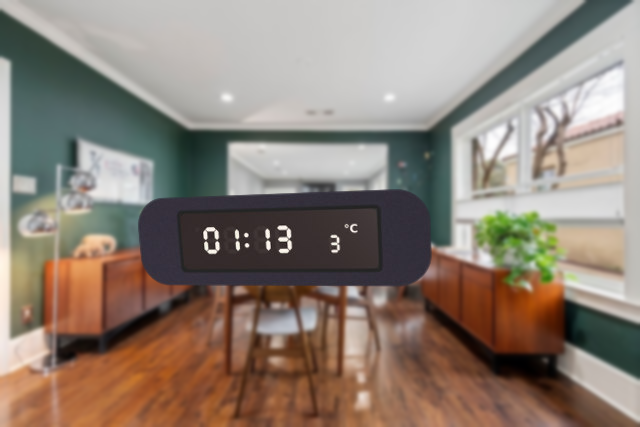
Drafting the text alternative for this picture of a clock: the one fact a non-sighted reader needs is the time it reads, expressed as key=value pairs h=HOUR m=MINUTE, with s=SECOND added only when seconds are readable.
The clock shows h=1 m=13
